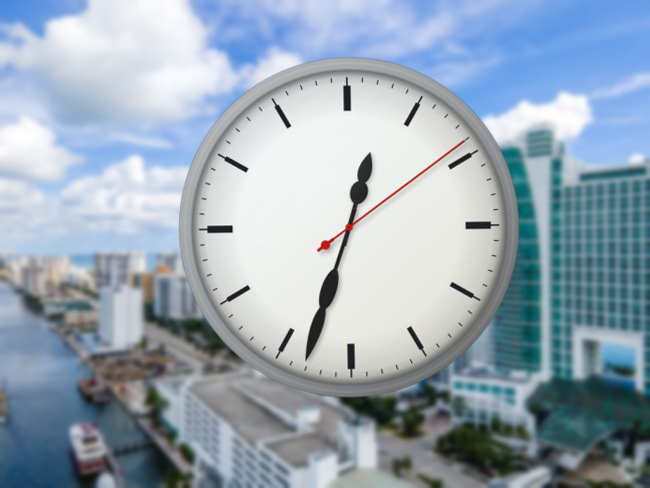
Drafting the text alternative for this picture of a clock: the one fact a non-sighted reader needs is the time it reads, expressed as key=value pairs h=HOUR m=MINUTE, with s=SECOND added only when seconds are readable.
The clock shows h=12 m=33 s=9
